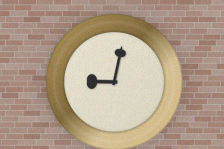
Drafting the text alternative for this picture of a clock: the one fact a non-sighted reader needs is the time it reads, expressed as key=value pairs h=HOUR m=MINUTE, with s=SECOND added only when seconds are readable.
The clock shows h=9 m=2
